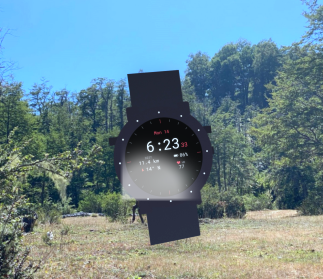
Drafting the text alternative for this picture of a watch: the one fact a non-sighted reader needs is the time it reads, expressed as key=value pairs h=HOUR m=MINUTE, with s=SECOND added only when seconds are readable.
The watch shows h=6 m=23
